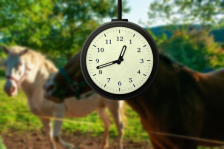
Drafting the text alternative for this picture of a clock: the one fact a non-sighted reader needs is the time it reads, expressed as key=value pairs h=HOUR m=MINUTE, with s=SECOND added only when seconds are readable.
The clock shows h=12 m=42
